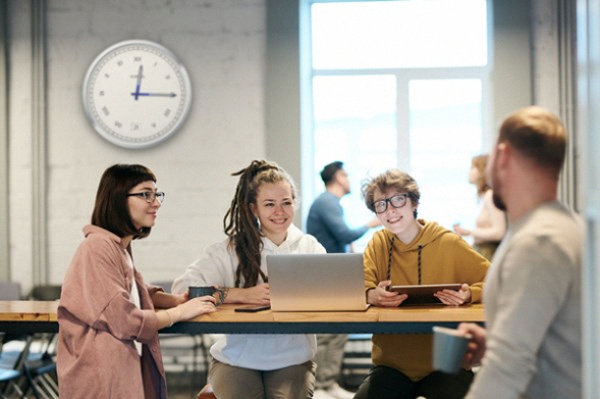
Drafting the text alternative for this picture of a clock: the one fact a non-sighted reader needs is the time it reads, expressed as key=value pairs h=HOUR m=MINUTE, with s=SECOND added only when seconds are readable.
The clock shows h=12 m=15
